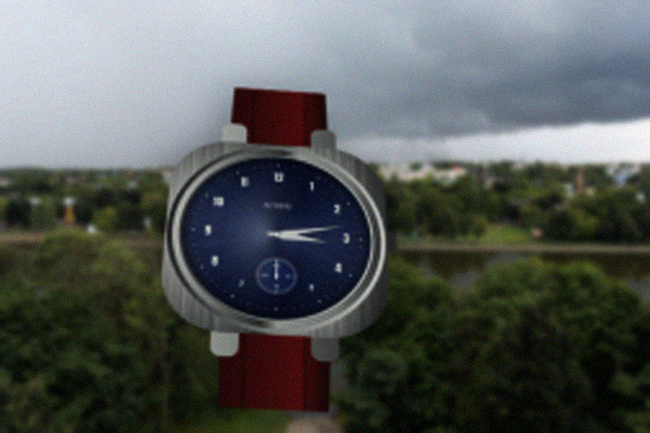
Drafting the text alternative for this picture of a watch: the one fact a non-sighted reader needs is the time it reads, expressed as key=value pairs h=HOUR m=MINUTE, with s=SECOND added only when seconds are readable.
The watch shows h=3 m=13
